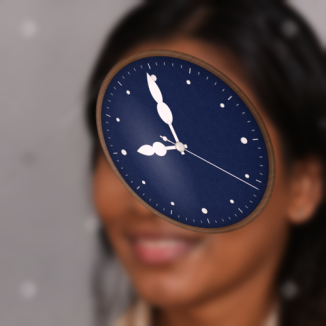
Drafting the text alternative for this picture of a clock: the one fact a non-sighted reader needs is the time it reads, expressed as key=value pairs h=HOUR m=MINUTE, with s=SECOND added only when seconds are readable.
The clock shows h=8 m=59 s=21
